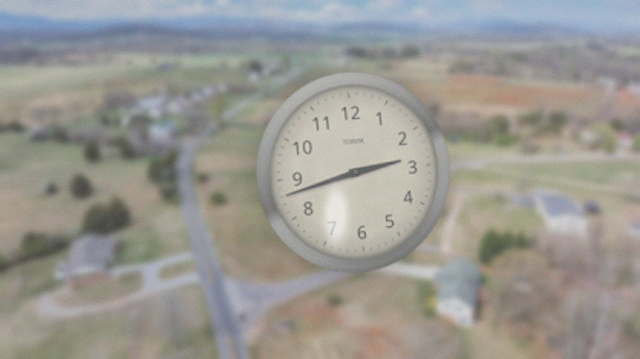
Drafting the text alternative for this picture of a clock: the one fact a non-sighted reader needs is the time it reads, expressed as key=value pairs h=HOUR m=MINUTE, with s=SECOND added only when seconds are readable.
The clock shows h=2 m=43
